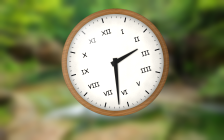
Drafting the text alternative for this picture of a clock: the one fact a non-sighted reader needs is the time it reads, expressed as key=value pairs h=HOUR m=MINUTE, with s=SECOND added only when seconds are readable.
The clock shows h=2 m=32
